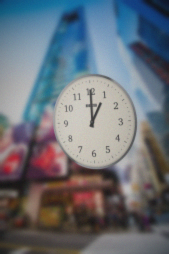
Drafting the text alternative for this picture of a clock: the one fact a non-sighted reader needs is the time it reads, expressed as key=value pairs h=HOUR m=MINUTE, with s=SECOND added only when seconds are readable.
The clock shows h=1 m=0
